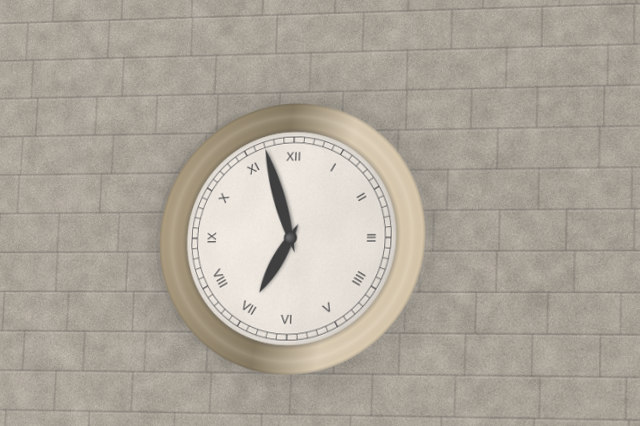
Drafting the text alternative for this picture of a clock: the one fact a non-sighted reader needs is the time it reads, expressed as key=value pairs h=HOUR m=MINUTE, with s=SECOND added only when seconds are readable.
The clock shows h=6 m=57
